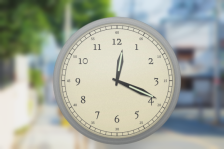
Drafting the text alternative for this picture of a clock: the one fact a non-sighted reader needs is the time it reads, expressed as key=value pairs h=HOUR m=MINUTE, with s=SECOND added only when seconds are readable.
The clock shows h=12 m=19
